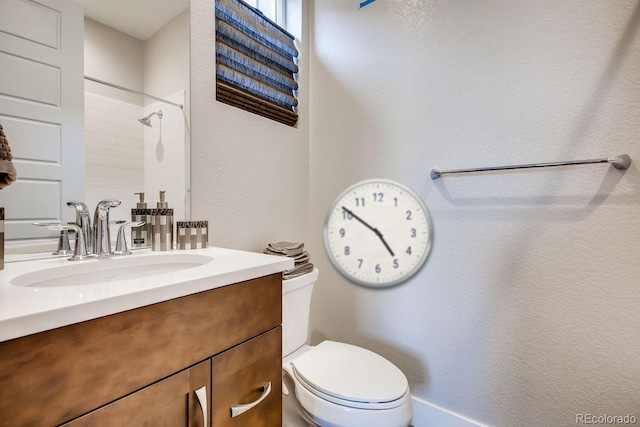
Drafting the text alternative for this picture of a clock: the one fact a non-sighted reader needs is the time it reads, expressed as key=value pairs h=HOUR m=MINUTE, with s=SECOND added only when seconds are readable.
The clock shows h=4 m=51
